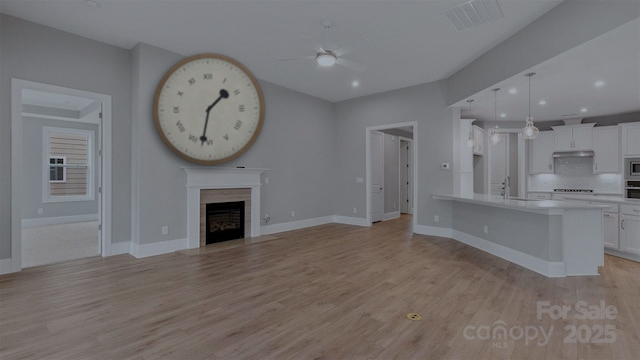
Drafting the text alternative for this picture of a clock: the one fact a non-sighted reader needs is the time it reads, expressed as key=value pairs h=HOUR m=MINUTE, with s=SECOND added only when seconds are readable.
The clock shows h=1 m=32
